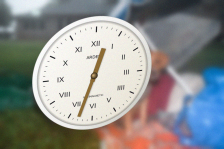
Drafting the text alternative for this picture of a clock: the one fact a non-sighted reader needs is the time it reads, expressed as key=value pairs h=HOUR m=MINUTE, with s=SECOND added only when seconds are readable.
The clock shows h=12 m=33
